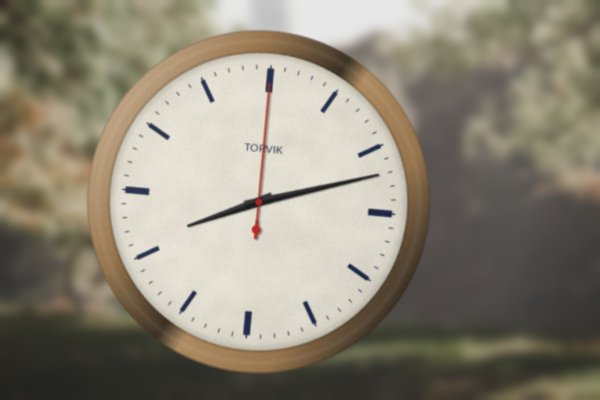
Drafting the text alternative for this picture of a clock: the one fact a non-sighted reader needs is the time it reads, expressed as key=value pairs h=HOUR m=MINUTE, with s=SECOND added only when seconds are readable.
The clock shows h=8 m=12 s=0
